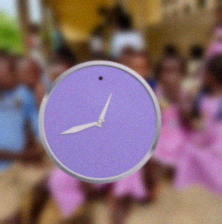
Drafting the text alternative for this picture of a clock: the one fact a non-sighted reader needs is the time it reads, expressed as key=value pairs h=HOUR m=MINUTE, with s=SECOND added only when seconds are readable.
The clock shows h=12 m=42
